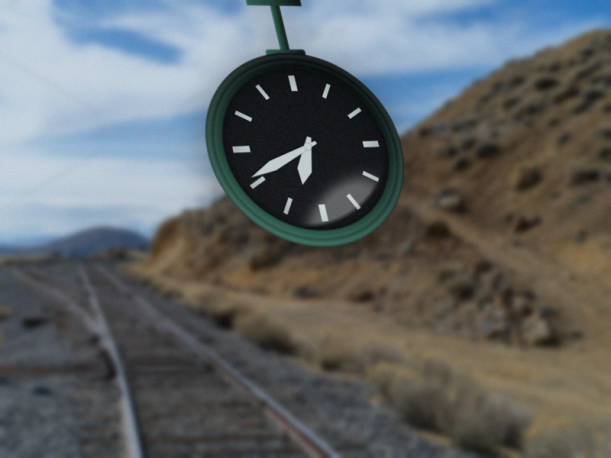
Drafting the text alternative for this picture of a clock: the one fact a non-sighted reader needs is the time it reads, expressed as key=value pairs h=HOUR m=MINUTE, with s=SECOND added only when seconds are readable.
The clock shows h=6 m=41
